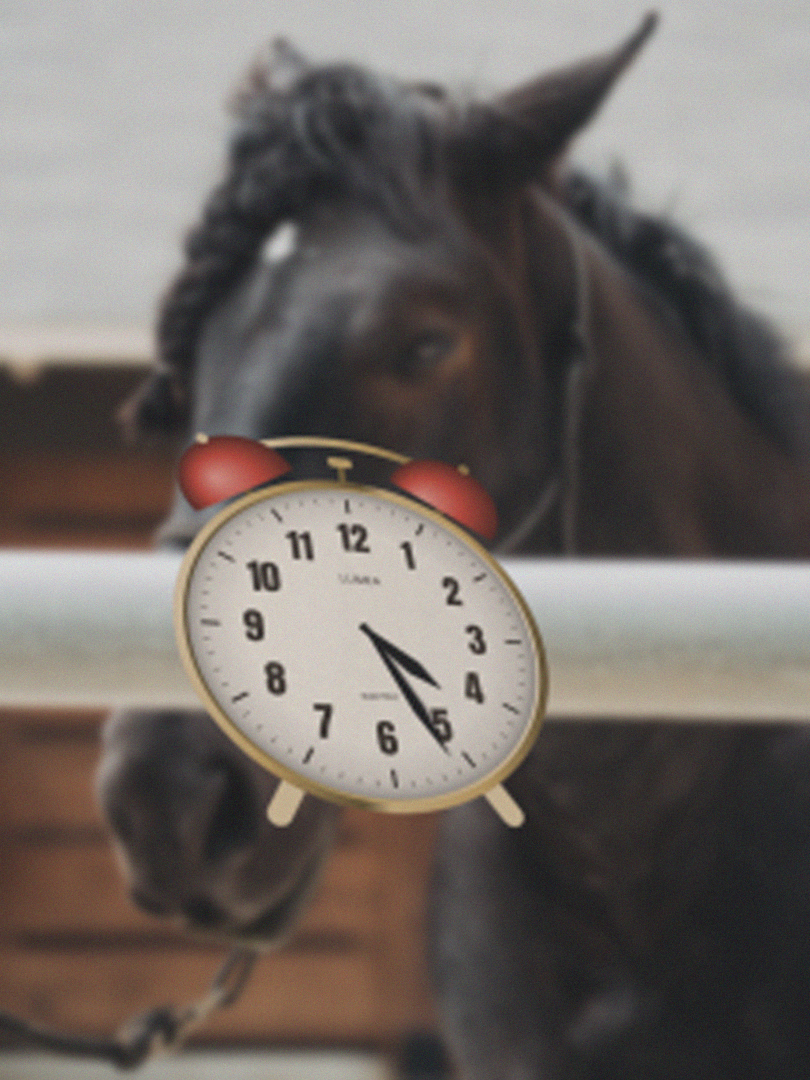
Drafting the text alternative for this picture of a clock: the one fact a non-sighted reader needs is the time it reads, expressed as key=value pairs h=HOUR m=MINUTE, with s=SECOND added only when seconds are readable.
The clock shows h=4 m=26
